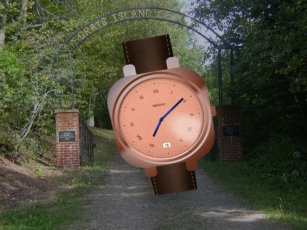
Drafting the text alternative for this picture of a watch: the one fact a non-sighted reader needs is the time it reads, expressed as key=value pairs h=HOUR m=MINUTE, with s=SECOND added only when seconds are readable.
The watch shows h=7 m=9
